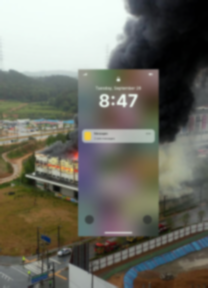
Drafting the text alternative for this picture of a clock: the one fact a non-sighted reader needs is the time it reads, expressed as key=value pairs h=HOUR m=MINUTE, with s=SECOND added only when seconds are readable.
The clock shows h=8 m=47
